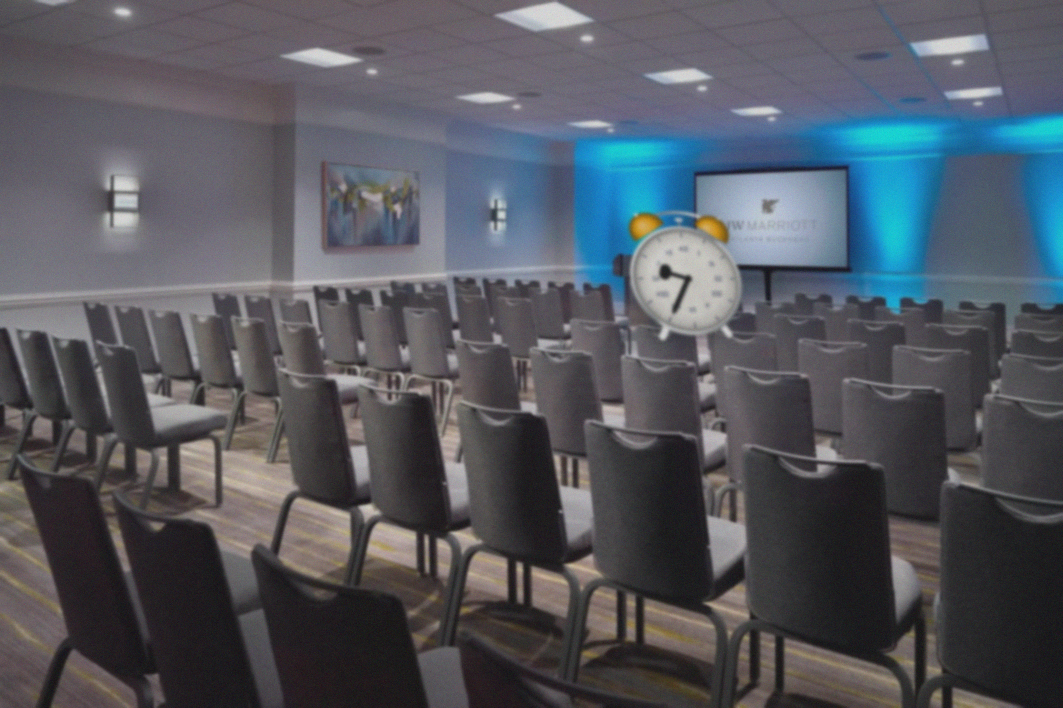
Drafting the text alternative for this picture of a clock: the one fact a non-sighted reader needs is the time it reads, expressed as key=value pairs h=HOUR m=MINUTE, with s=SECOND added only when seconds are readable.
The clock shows h=9 m=35
